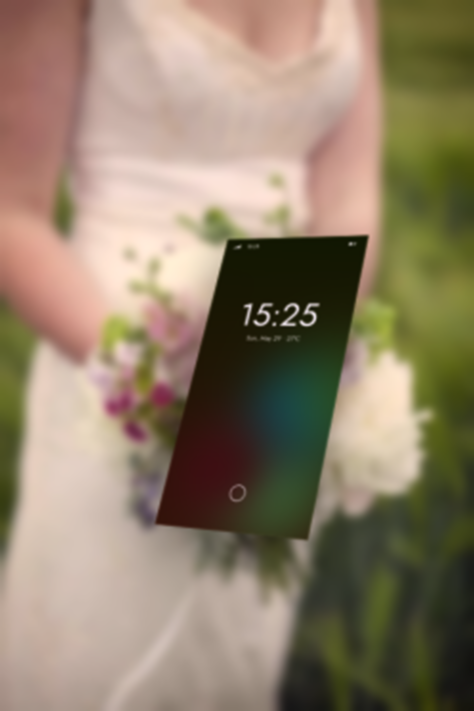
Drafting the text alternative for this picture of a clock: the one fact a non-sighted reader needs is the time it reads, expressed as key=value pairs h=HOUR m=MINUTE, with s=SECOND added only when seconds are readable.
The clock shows h=15 m=25
